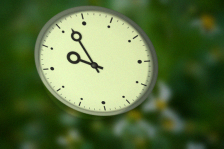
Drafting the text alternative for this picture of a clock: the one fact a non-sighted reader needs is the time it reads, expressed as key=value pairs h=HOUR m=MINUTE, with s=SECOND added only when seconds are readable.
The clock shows h=9 m=57
